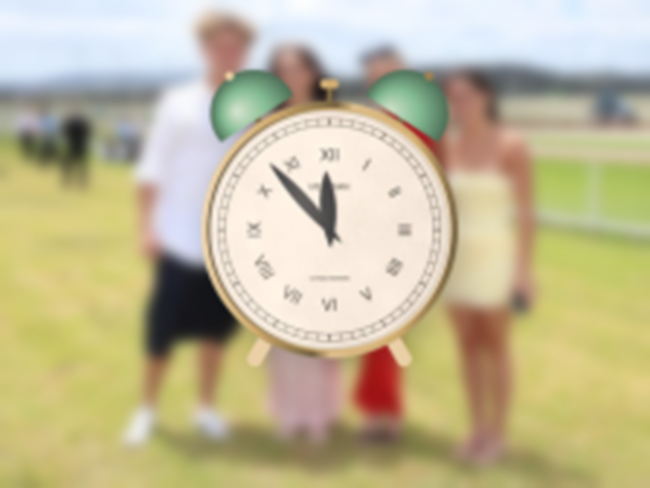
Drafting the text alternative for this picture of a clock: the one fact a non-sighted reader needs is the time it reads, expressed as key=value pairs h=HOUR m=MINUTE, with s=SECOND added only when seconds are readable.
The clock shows h=11 m=53
